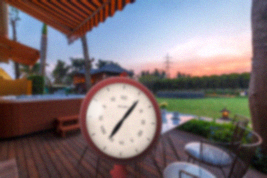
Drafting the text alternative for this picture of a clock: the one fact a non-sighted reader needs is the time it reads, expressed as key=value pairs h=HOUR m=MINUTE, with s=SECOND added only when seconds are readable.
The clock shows h=7 m=6
